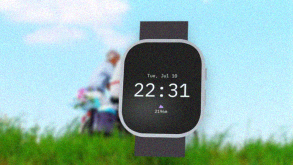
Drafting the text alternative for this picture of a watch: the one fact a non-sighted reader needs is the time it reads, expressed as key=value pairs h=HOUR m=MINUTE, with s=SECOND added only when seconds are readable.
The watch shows h=22 m=31
